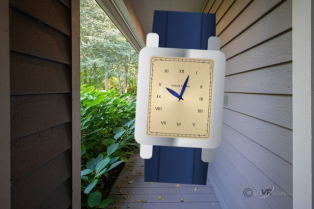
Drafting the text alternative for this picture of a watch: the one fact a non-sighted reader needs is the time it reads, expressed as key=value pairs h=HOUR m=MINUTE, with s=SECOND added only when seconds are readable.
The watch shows h=10 m=3
